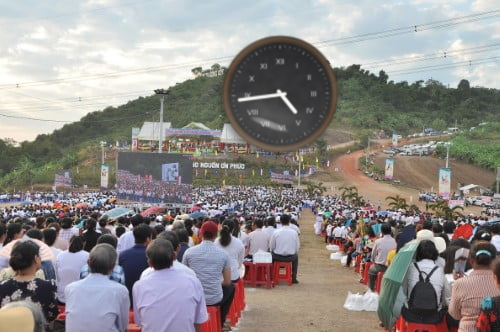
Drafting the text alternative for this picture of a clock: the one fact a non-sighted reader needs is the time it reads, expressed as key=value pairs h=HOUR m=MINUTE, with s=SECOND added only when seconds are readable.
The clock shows h=4 m=44
